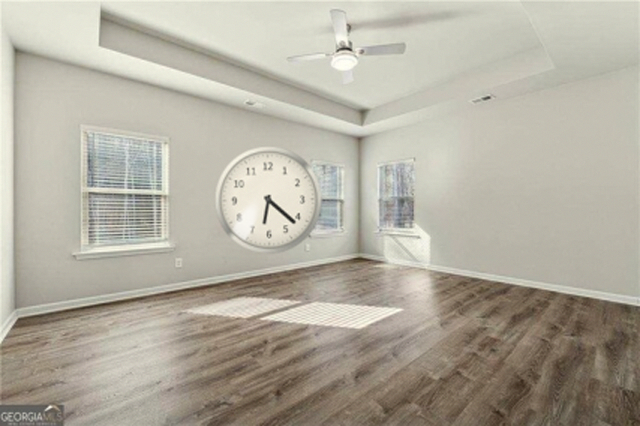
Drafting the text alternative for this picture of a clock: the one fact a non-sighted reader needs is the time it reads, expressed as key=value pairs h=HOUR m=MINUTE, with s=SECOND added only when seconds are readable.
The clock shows h=6 m=22
